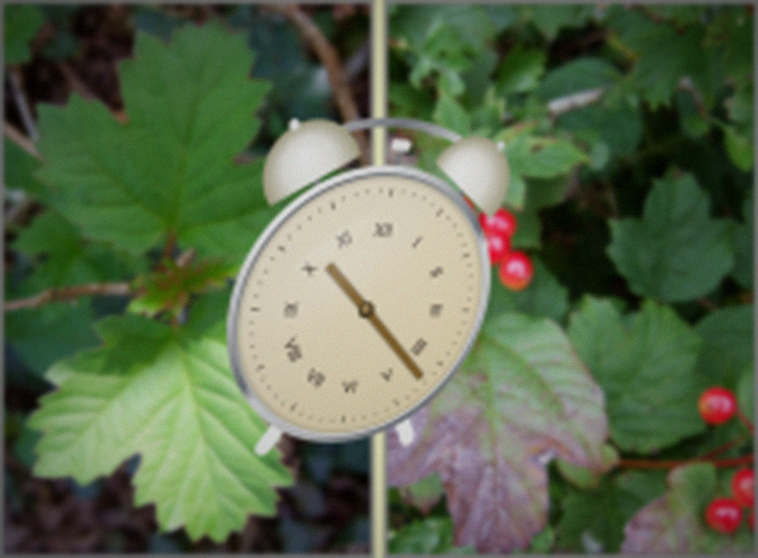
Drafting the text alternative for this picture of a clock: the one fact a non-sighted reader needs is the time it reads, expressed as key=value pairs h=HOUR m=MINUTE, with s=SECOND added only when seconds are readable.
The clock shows h=10 m=22
